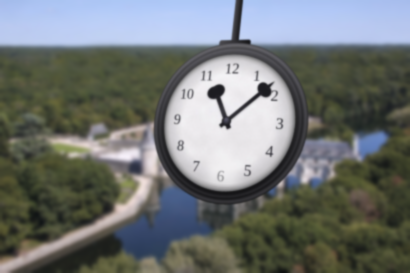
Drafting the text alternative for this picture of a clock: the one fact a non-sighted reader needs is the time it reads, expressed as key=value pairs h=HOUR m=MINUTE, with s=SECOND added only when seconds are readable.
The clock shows h=11 m=8
